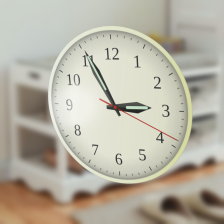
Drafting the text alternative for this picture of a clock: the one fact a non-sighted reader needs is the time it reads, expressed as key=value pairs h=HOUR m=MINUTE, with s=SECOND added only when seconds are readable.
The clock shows h=2 m=55 s=19
